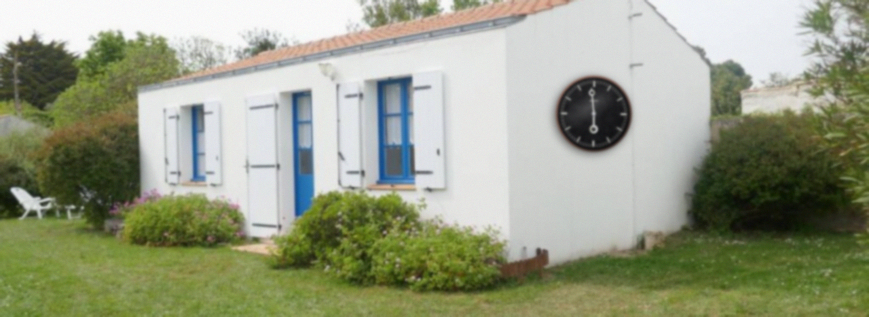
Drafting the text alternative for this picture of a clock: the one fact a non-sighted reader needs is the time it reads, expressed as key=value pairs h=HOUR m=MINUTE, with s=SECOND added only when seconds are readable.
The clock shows h=5 m=59
